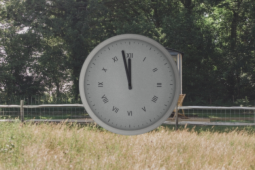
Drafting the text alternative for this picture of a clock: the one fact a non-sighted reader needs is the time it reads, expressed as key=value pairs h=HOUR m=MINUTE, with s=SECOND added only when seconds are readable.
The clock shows h=11 m=58
